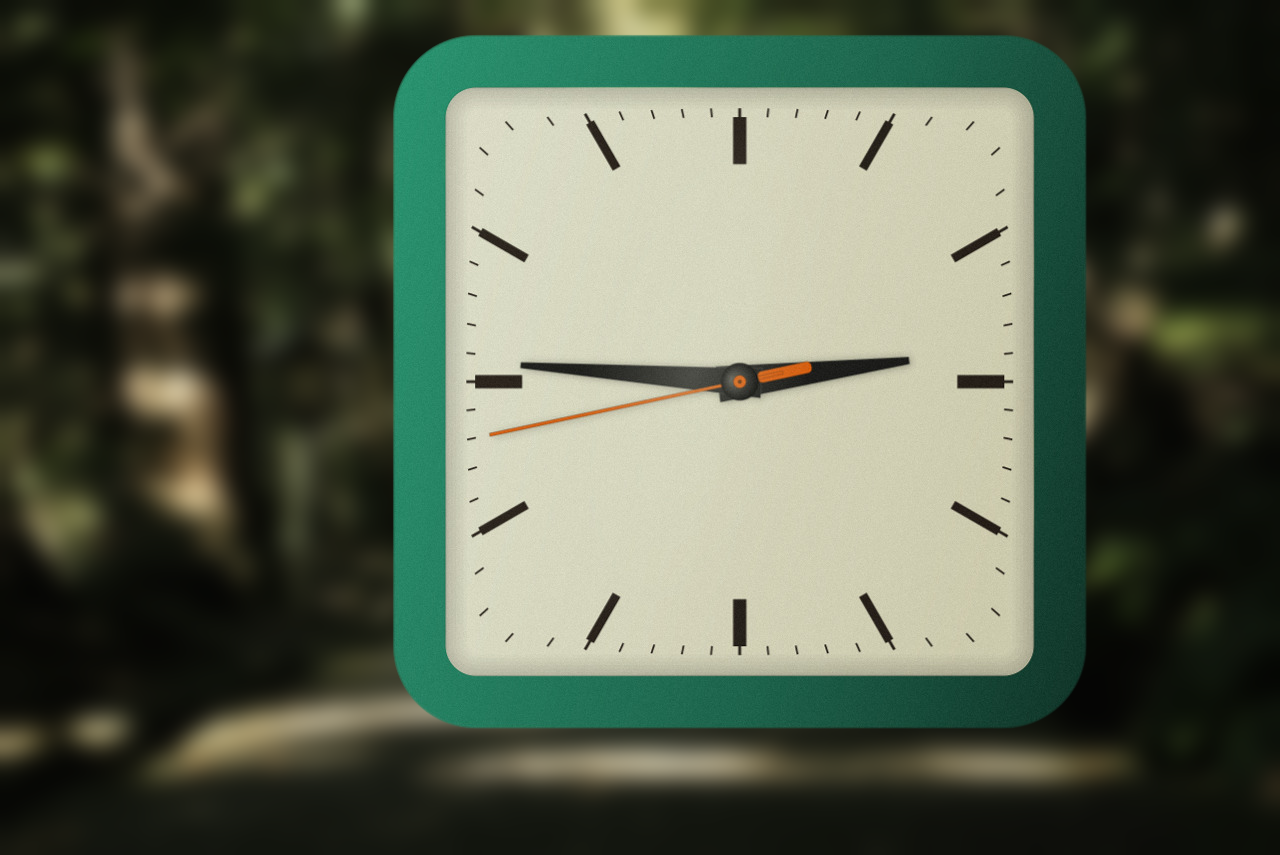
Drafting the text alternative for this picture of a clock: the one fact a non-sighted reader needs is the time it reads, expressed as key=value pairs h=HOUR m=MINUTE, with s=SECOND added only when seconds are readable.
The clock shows h=2 m=45 s=43
